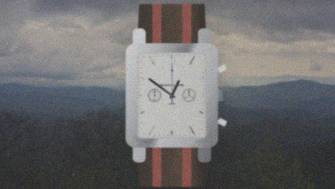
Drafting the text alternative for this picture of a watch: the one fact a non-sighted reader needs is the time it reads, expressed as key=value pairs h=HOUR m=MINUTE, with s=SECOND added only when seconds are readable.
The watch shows h=12 m=51
